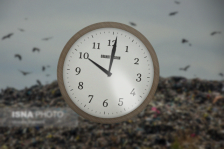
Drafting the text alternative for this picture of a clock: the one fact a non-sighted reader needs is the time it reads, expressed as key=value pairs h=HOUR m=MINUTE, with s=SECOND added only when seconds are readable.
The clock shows h=10 m=1
